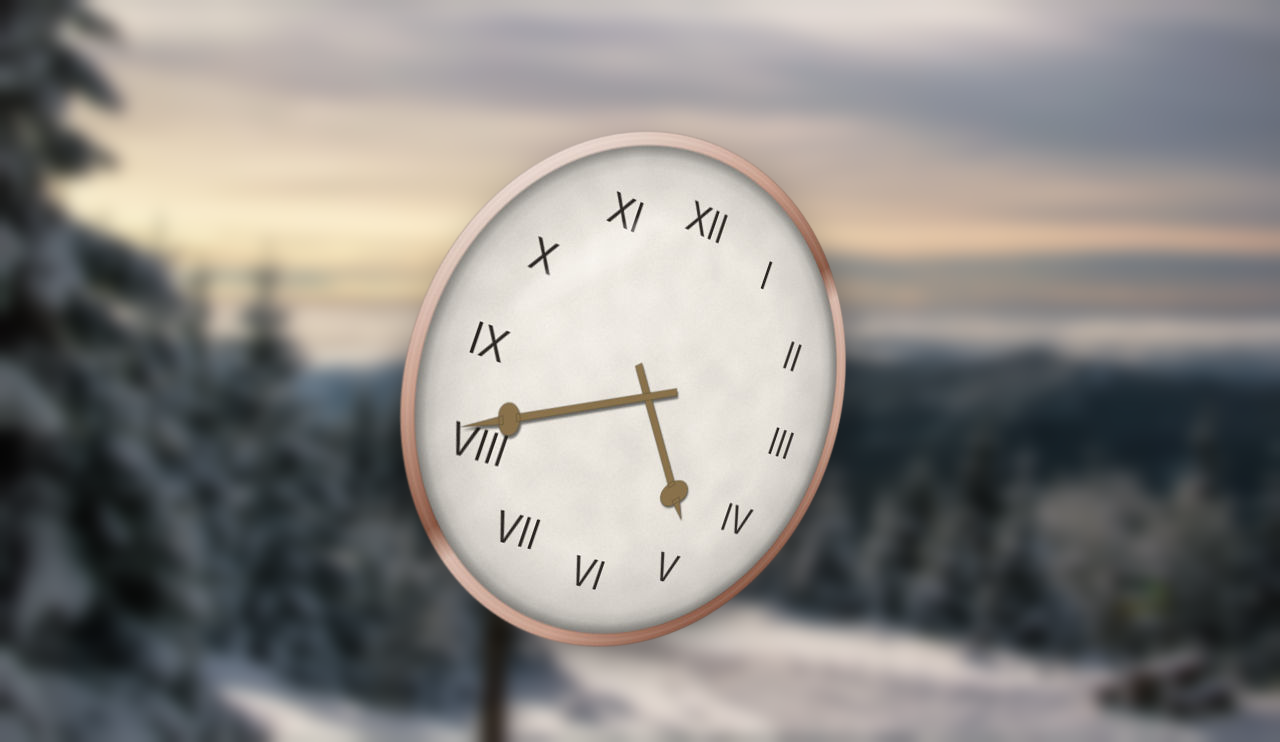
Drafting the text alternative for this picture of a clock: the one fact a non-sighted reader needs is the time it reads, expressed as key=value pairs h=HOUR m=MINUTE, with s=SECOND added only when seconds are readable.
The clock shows h=4 m=41
